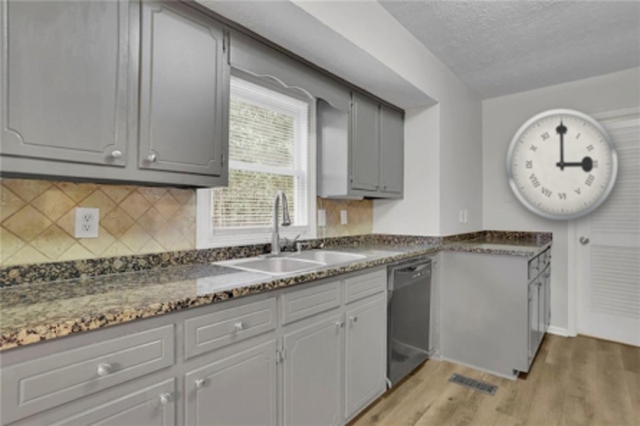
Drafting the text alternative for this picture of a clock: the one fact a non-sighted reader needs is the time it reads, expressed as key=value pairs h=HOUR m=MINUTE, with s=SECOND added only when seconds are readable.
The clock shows h=3 m=0
